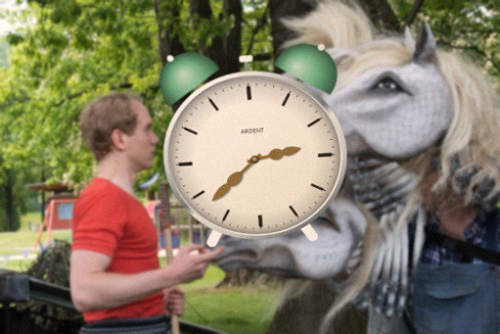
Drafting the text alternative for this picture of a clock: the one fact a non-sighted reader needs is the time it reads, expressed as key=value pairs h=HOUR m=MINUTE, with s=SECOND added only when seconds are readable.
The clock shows h=2 m=38
